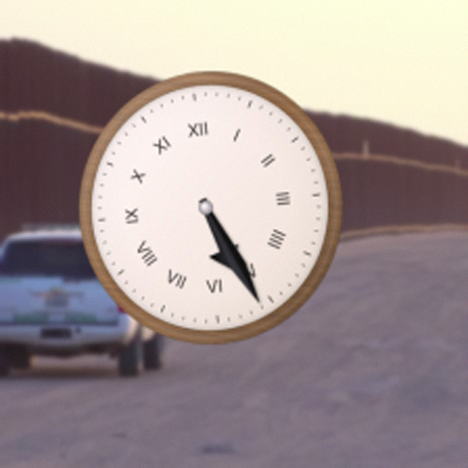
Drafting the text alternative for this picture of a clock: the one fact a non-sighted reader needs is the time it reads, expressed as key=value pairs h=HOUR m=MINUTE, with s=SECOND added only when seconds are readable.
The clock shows h=5 m=26
